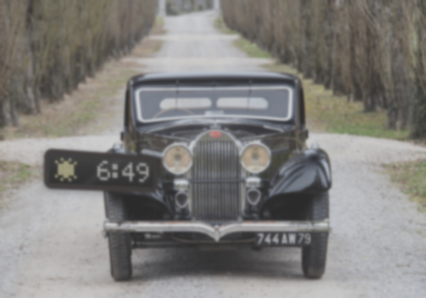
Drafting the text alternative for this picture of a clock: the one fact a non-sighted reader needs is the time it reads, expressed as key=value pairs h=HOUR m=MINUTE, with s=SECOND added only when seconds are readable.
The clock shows h=6 m=49
